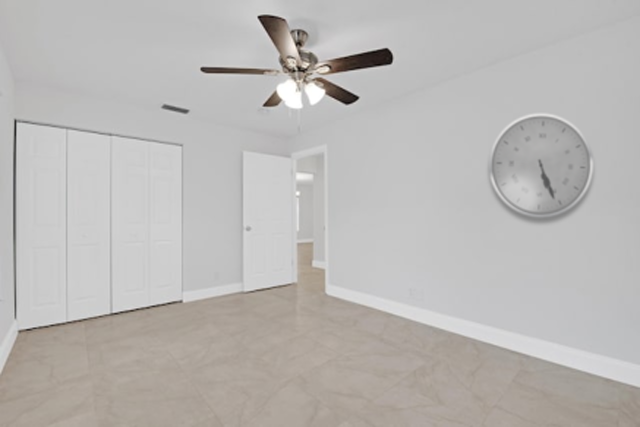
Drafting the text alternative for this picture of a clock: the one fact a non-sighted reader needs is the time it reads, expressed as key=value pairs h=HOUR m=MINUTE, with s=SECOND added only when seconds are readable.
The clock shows h=5 m=26
